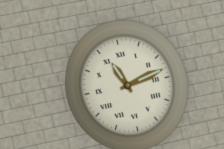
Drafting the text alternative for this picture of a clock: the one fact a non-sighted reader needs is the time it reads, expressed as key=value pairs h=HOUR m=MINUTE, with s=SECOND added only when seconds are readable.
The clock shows h=11 m=13
